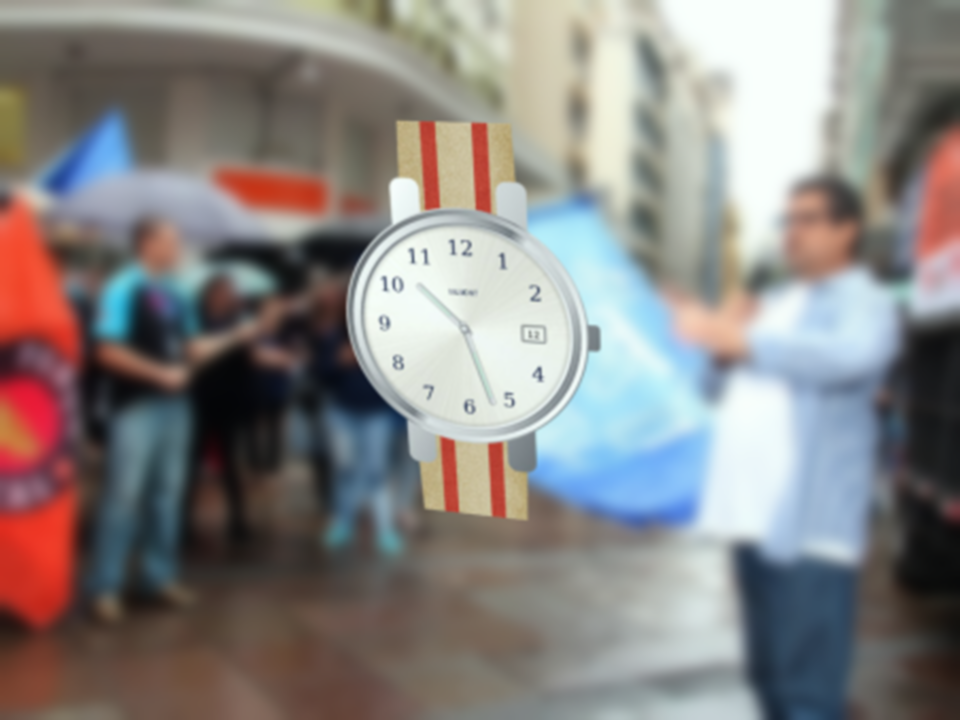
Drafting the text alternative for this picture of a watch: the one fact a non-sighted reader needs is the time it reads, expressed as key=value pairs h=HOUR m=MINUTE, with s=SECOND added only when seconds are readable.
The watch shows h=10 m=27
